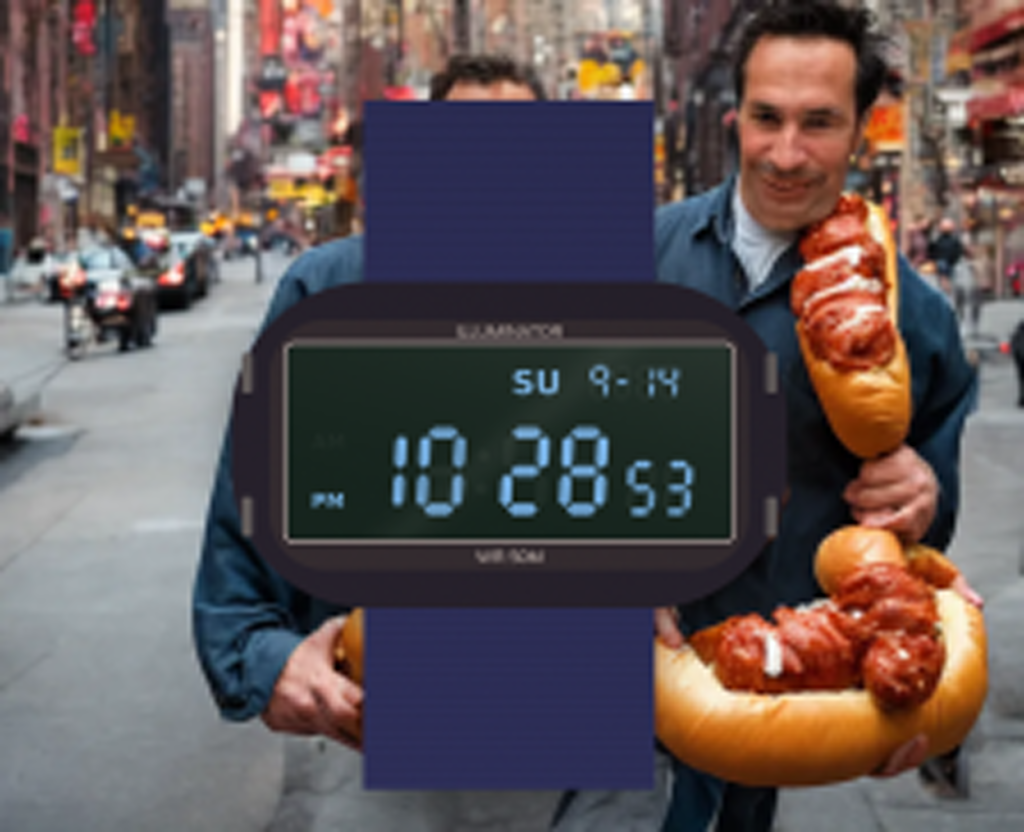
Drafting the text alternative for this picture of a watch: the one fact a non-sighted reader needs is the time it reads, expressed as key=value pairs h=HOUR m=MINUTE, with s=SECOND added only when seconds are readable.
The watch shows h=10 m=28 s=53
